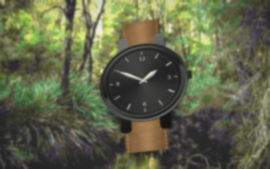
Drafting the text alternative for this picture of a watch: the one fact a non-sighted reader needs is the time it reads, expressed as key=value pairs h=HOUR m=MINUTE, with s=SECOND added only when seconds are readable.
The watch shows h=1 m=50
